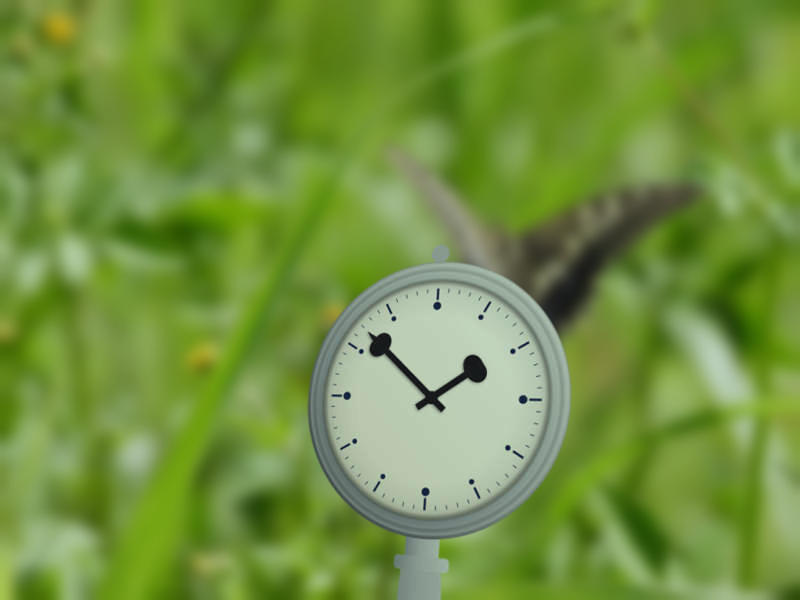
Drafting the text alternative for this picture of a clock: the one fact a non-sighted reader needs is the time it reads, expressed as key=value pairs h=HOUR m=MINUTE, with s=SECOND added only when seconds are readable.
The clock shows h=1 m=52
